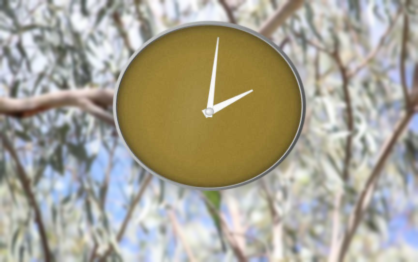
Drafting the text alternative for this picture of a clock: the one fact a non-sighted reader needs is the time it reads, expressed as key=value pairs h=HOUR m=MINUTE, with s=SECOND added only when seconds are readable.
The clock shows h=2 m=1
